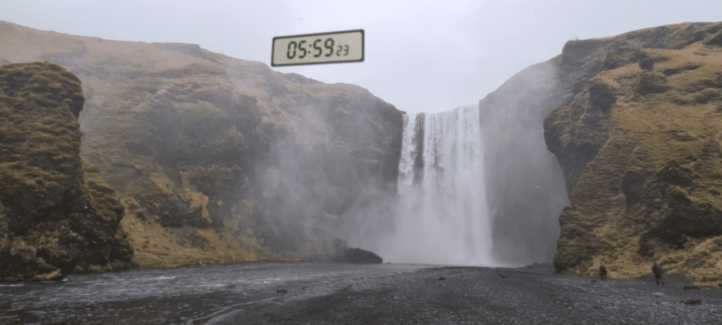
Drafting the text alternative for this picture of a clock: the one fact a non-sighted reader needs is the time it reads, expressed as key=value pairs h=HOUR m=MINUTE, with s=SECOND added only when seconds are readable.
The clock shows h=5 m=59
